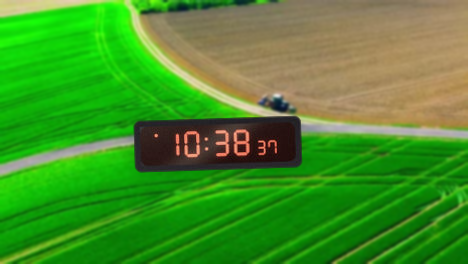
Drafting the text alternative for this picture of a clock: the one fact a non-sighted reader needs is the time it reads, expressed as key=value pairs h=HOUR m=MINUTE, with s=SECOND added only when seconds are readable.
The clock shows h=10 m=38 s=37
